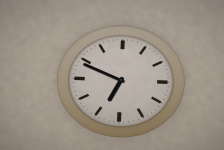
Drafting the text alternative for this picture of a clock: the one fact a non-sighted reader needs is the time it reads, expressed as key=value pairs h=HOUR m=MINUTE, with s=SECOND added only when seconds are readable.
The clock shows h=6 m=49
